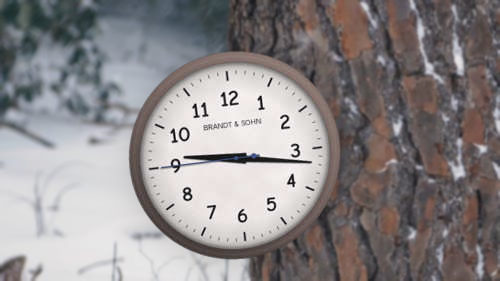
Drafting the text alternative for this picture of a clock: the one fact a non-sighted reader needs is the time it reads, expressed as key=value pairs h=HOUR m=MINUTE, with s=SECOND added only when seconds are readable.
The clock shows h=9 m=16 s=45
